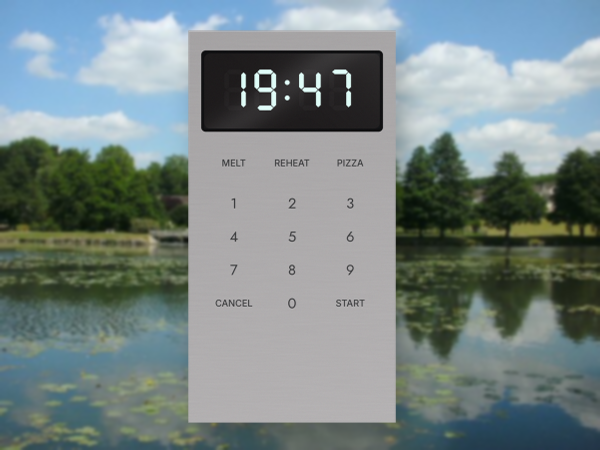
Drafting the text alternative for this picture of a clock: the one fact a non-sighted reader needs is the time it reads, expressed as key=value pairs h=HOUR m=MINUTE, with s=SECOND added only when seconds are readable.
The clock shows h=19 m=47
